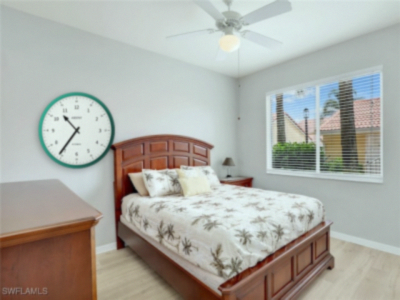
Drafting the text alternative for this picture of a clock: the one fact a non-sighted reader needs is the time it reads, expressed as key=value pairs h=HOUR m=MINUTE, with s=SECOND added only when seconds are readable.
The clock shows h=10 m=36
